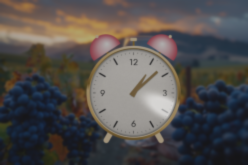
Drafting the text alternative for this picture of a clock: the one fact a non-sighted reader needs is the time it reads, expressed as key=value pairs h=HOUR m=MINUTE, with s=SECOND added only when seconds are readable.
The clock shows h=1 m=8
